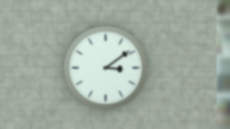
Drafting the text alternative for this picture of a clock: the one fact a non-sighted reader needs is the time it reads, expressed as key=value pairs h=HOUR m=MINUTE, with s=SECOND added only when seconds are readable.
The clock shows h=3 m=9
